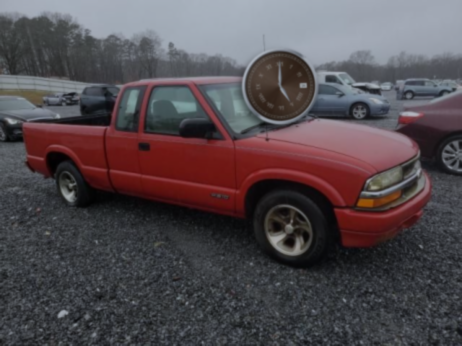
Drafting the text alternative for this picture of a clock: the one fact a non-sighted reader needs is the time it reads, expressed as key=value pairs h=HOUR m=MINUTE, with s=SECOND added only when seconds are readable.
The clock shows h=5 m=0
